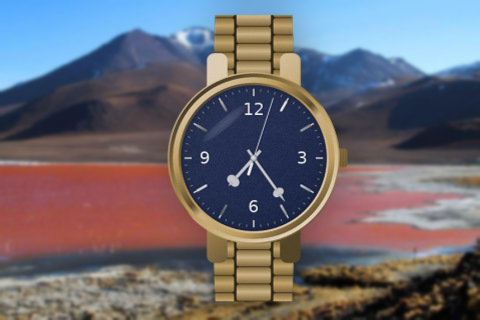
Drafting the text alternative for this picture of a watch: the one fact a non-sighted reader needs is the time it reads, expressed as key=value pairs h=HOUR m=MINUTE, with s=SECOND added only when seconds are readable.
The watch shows h=7 m=24 s=3
